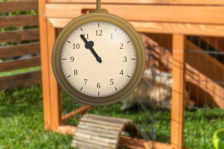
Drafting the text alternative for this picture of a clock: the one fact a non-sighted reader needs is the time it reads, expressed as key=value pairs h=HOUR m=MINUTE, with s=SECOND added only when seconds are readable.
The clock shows h=10 m=54
